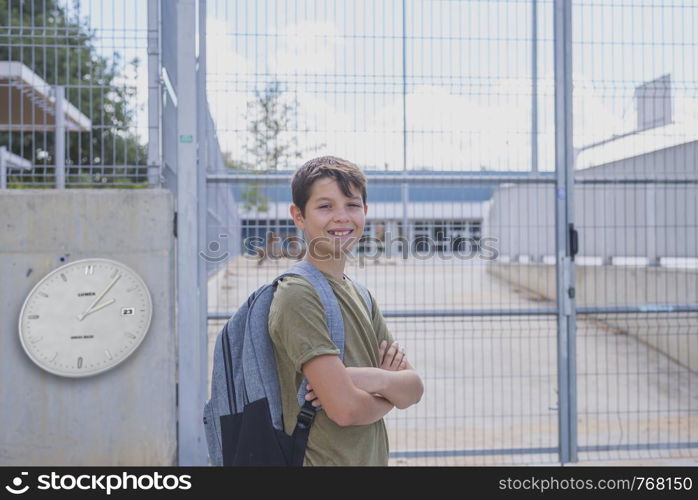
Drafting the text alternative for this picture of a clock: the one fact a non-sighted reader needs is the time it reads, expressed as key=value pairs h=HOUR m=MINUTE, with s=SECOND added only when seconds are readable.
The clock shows h=2 m=6
